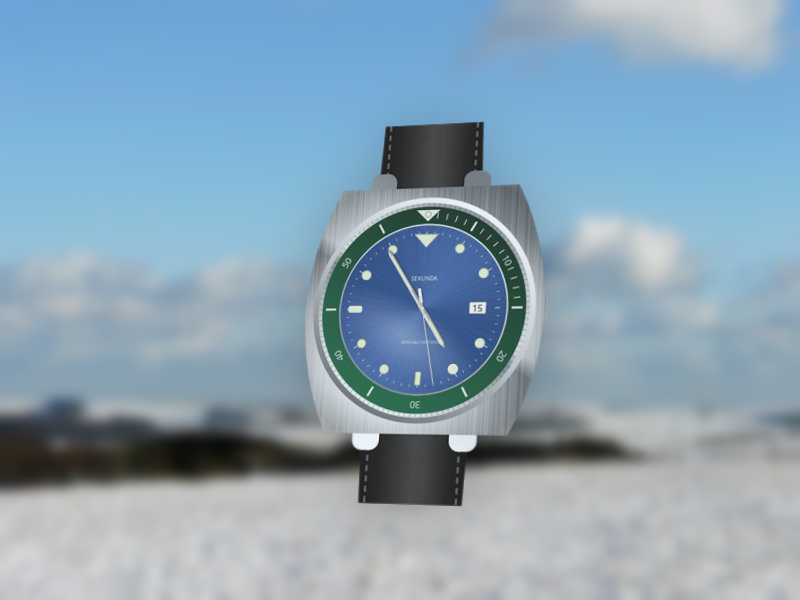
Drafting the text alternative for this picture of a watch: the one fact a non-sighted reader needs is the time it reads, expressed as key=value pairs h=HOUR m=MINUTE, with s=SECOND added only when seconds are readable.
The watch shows h=4 m=54 s=28
